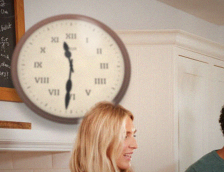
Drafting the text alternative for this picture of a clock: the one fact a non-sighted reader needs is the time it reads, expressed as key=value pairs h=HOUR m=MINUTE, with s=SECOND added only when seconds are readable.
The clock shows h=11 m=31
